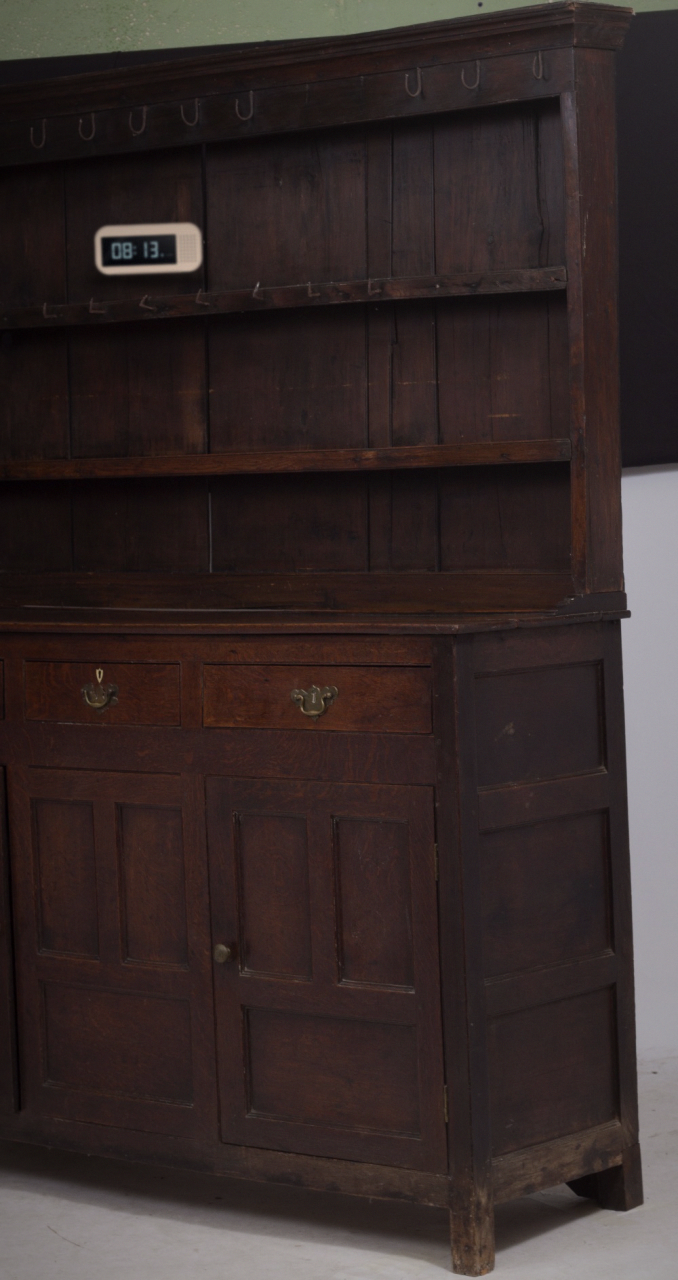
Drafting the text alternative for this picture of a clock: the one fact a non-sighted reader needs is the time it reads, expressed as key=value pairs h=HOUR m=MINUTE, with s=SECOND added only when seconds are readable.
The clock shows h=8 m=13
